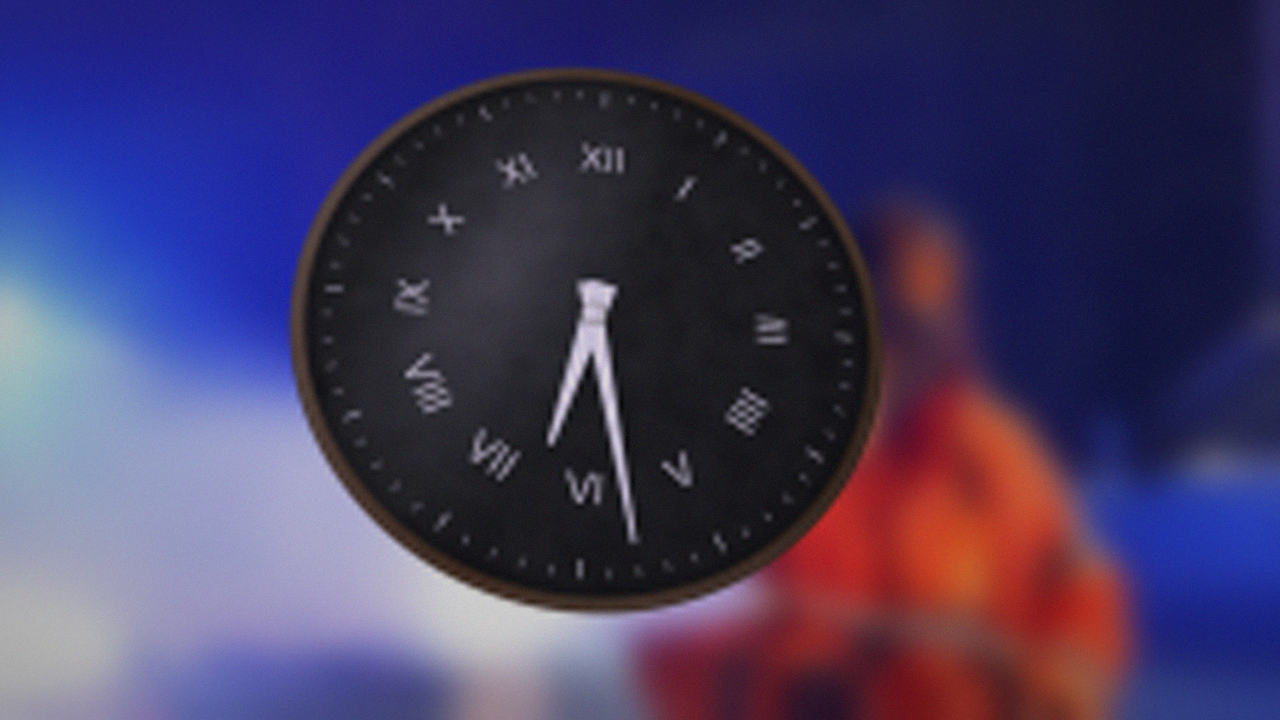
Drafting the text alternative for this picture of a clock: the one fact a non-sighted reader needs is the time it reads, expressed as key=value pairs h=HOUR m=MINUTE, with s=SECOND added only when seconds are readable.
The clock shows h=6 m=28
